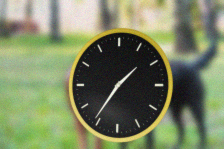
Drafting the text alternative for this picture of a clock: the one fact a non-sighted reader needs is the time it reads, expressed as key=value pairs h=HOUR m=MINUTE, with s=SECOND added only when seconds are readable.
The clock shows h=1 m=36
